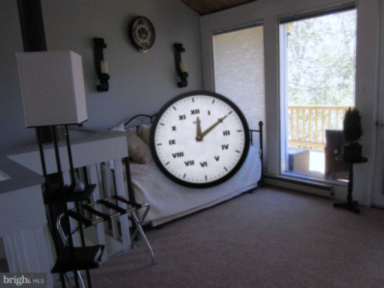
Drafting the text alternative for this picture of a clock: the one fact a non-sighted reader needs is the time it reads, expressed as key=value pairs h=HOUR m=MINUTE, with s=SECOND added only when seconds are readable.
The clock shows h=12 m=10
